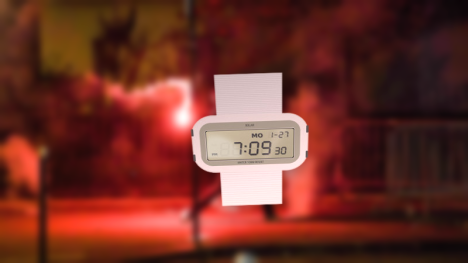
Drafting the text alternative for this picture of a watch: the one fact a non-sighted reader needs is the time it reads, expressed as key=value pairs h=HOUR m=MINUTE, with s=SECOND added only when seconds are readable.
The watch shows h=7 m=9 s=30
